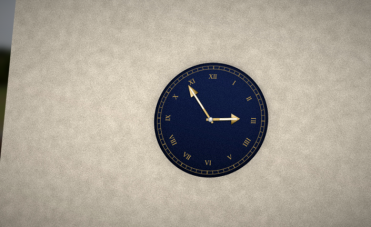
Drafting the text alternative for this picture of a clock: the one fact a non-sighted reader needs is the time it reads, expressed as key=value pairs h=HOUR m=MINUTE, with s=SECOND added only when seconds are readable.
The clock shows h=2 m=54
